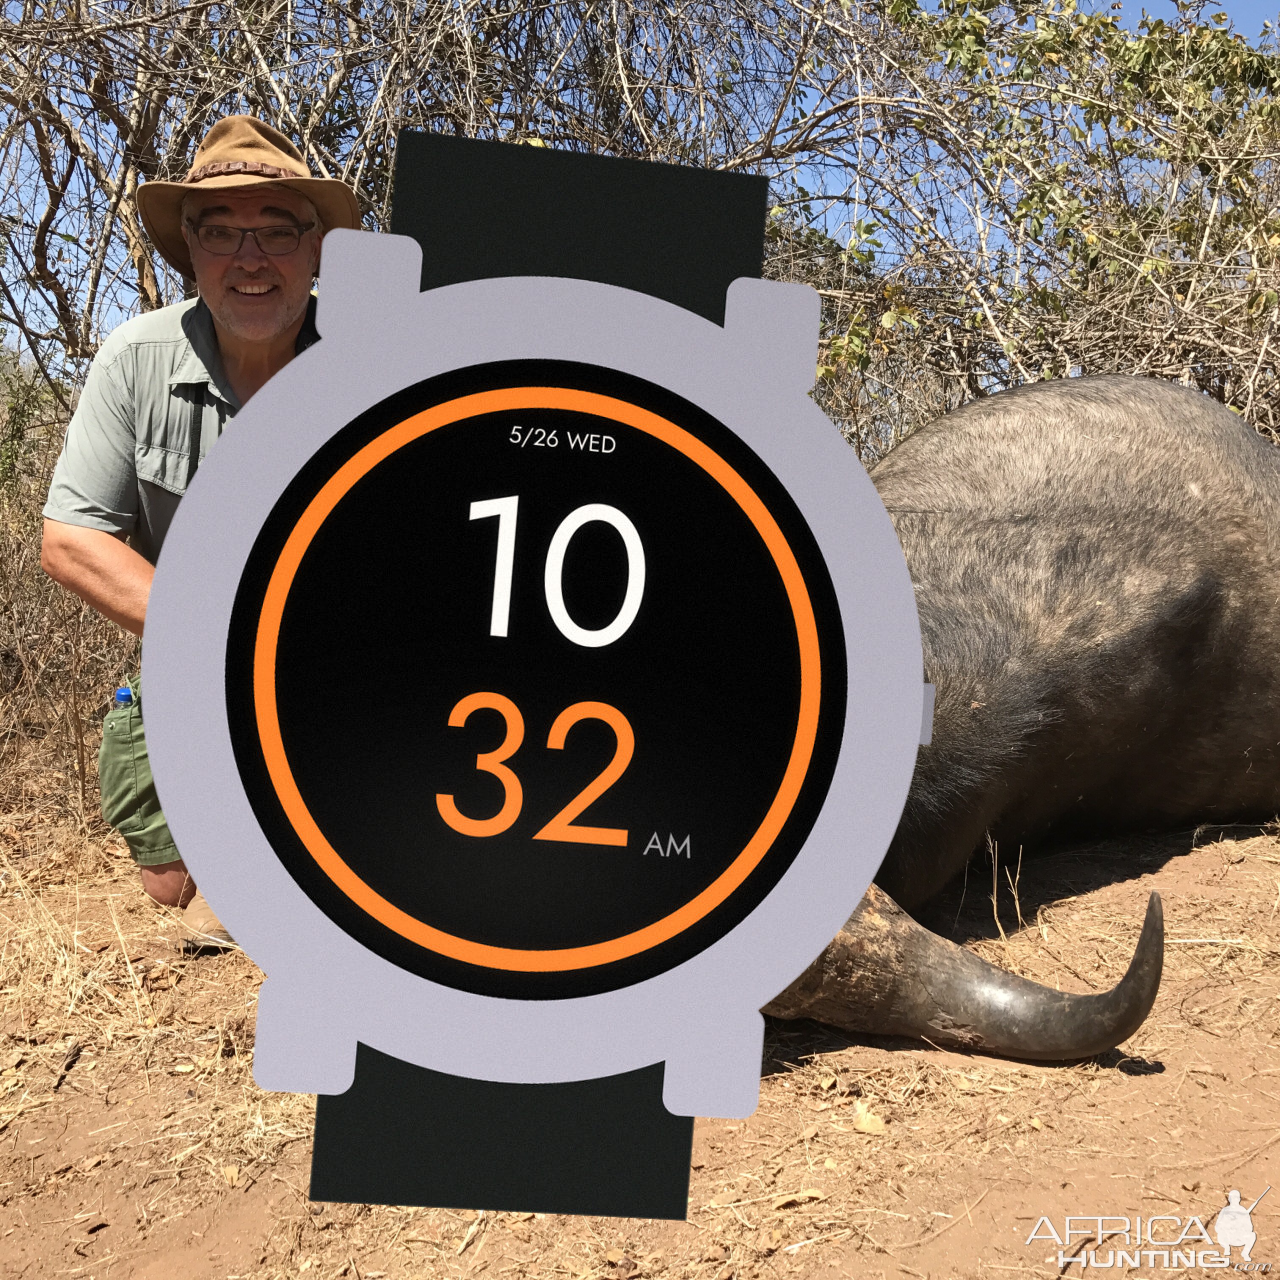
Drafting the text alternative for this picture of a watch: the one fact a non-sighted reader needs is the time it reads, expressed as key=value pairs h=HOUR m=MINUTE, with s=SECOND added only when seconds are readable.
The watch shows h=10 m=32
